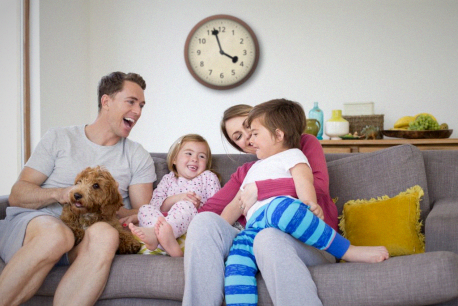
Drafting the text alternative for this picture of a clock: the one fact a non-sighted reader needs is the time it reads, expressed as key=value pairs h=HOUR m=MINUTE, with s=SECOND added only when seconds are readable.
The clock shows h=3 m=57
